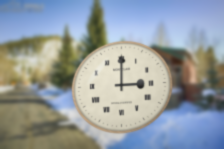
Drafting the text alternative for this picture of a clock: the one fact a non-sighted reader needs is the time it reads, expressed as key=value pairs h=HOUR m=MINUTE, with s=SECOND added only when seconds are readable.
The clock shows h=3 m=0
